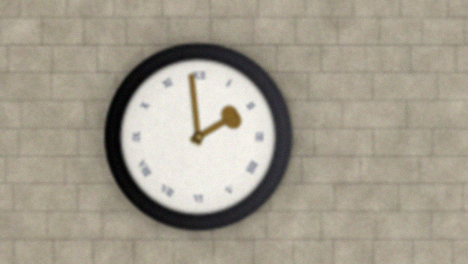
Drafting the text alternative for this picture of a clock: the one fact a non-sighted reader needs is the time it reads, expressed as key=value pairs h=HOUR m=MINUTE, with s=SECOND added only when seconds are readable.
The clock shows h=1 m=59
